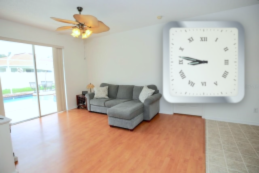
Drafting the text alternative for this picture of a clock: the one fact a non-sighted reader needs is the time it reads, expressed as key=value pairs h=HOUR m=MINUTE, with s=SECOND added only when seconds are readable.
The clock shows h=8 m=47
